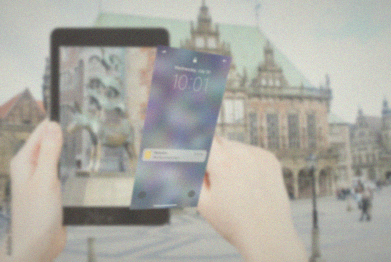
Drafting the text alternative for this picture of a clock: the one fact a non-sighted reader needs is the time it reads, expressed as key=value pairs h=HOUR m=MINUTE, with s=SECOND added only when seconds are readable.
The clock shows h=10 m=1
